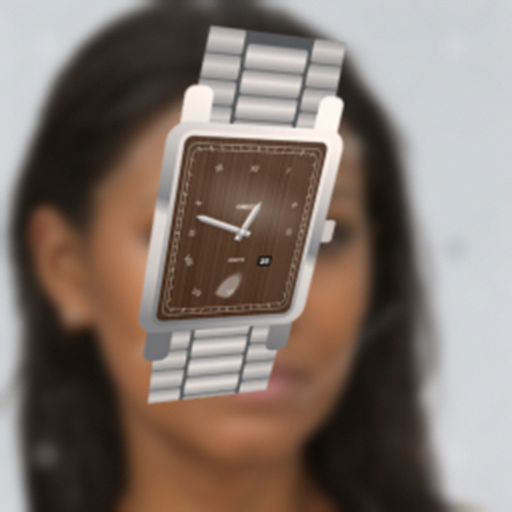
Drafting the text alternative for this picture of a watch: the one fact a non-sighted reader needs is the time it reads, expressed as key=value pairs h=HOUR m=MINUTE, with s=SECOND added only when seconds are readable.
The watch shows h=12 m=48
